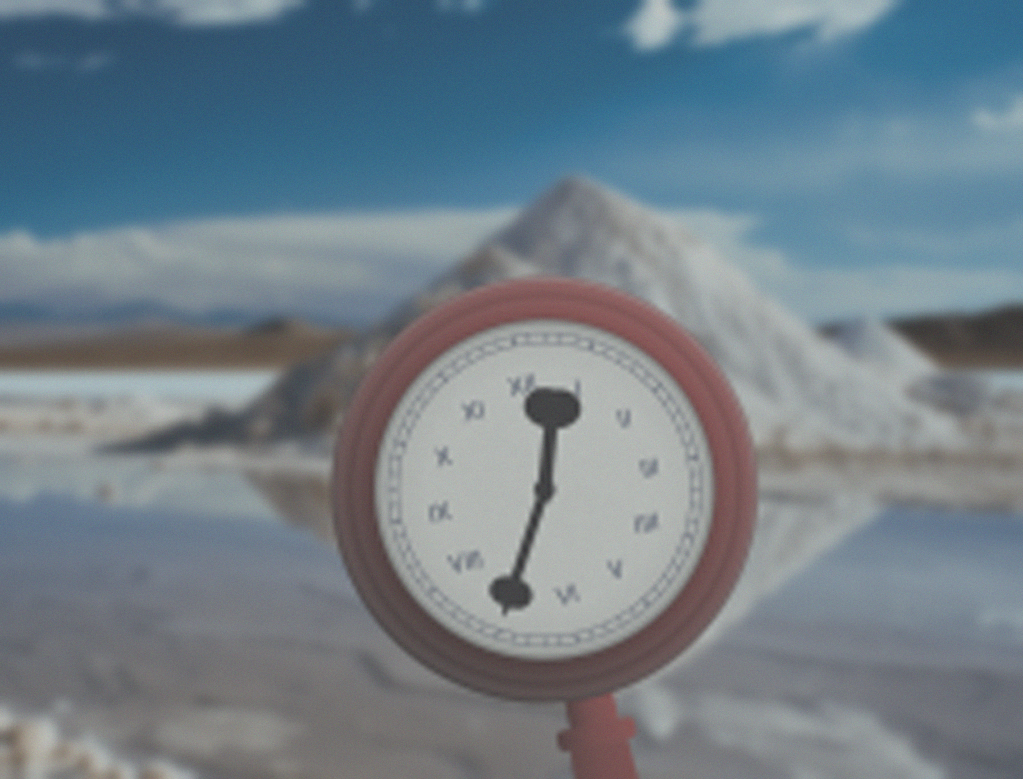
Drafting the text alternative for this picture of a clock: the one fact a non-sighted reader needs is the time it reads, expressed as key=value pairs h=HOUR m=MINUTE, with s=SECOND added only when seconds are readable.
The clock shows h=12 m=35
